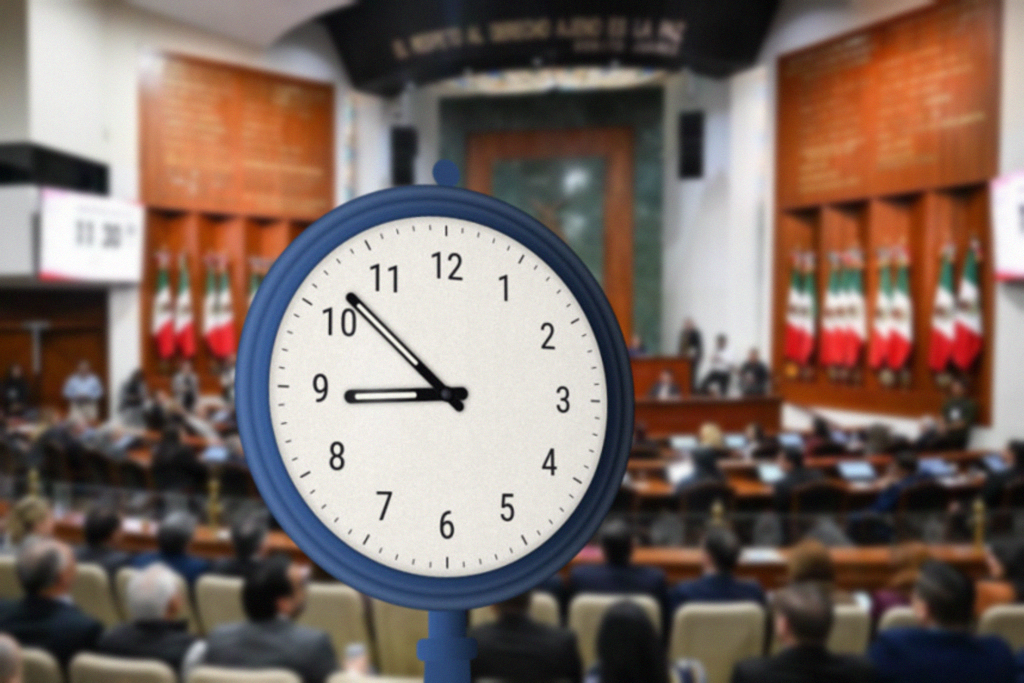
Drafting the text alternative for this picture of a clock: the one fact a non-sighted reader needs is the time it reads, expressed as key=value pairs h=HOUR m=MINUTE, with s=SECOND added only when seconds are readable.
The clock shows h=8 m=52
